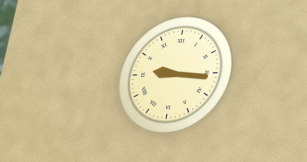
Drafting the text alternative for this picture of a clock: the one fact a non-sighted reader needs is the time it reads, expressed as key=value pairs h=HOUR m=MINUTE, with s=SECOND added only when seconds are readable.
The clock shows h=9 m=16
